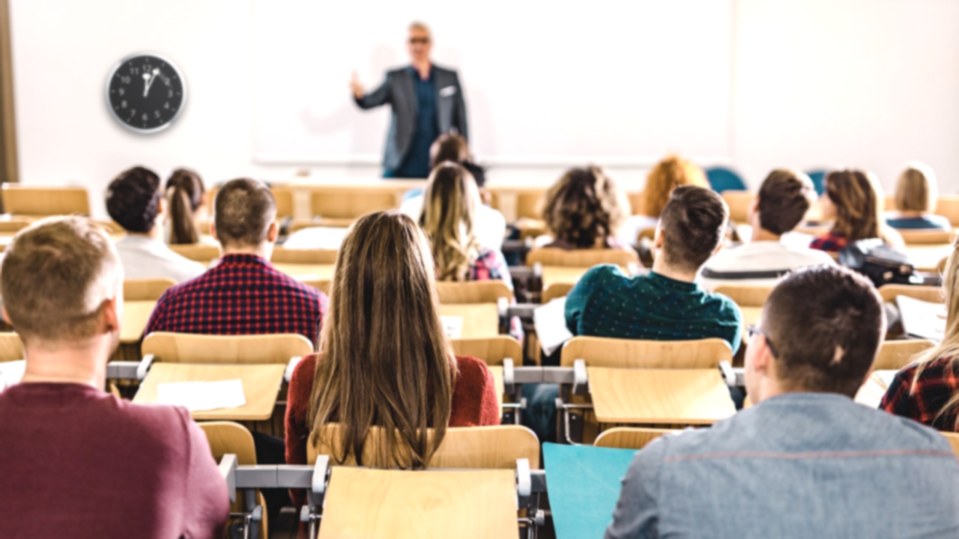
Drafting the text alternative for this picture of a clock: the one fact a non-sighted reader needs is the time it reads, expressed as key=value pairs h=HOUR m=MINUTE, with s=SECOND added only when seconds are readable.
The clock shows h=12 m=4
